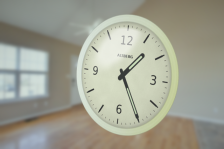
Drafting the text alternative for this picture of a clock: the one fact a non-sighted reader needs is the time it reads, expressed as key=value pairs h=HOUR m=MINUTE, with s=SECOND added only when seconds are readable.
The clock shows h=1 m=25
